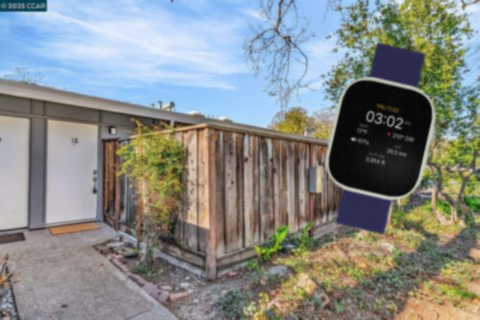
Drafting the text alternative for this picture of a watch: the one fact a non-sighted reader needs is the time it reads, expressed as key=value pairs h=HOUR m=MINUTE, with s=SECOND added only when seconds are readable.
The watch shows h=3 m=2
